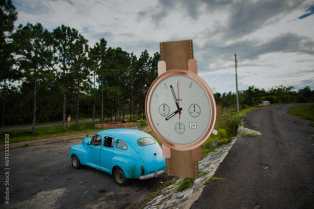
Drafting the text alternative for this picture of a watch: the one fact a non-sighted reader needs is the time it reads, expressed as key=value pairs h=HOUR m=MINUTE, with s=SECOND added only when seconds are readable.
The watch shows h=7 m=57
